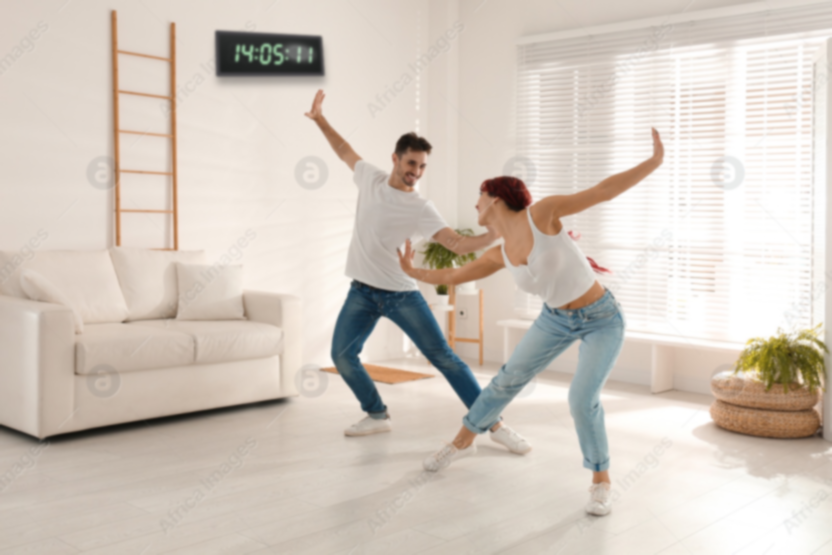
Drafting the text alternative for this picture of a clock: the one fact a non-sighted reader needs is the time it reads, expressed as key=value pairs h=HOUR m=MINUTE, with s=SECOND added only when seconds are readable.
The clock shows h=14 m=5 s=11
